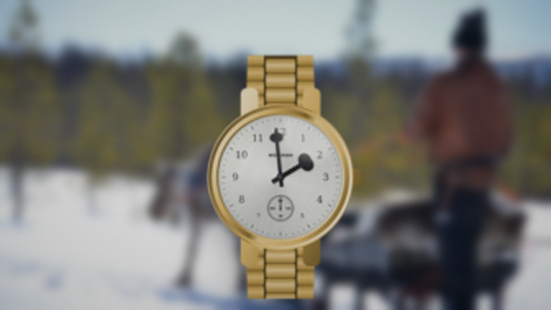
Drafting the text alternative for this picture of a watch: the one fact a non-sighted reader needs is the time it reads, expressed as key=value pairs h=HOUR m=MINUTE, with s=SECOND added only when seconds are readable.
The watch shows h=1 m=59
